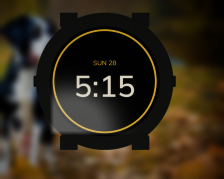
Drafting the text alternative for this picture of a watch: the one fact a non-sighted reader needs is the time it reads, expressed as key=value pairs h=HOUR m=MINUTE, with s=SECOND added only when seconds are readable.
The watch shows h=5 m=15
